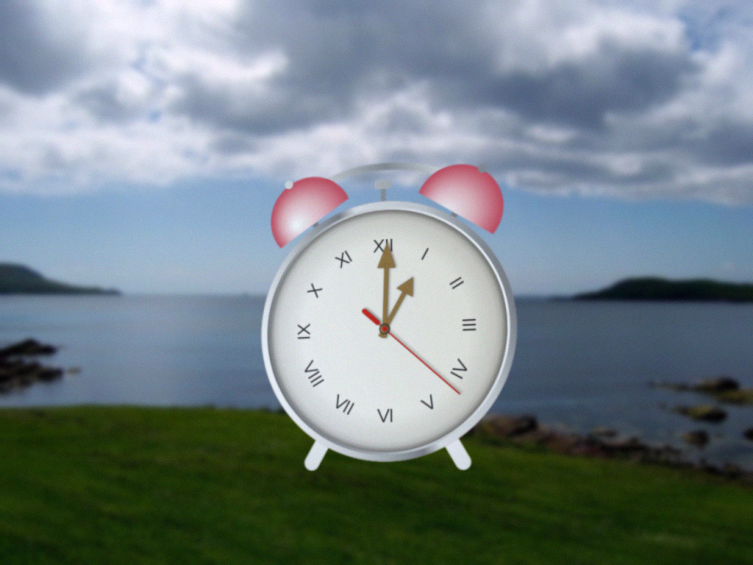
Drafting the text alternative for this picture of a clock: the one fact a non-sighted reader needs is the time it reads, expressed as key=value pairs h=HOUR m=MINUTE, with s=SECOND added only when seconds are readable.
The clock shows h=1 m=0 s=22
